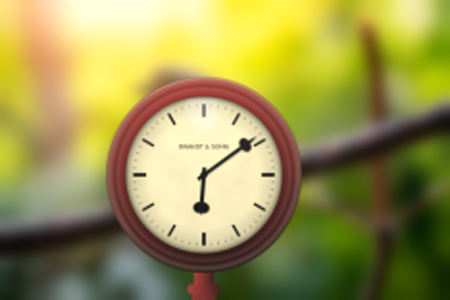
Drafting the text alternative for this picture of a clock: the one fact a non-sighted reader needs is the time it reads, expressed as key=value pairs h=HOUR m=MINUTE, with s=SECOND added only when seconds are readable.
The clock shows h=6 m=9
